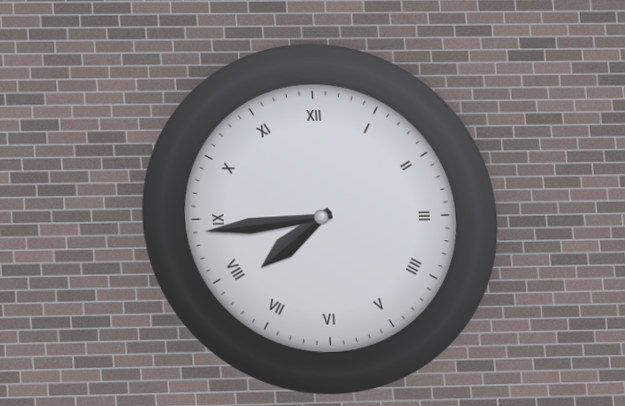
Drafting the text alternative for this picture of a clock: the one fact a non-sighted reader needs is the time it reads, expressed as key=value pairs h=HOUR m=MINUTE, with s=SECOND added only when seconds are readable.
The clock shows h=7 m=44
